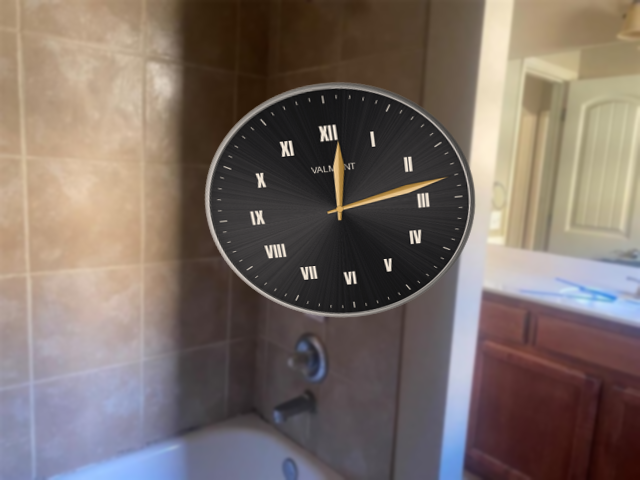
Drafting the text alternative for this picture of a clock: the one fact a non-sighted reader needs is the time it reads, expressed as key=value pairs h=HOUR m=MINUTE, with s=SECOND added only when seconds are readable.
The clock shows h=12 m=13
